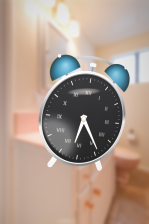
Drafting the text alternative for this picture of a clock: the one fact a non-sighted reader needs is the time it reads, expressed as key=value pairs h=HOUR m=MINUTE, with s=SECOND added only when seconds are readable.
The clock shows h=6 m=24
